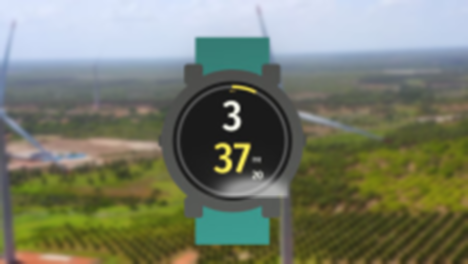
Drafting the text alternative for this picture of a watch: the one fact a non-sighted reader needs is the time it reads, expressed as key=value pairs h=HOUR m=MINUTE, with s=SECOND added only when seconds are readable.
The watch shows h=3 m=37
